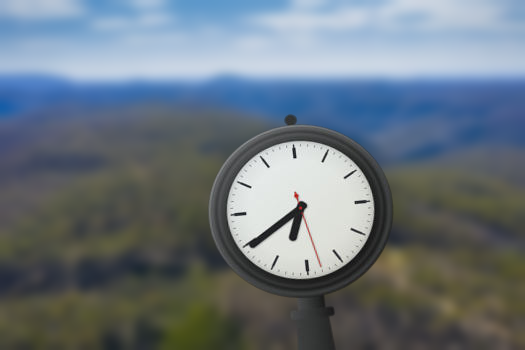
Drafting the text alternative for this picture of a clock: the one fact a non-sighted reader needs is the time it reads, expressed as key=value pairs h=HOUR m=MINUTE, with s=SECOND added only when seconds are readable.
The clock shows h=6 m=39 s=28
